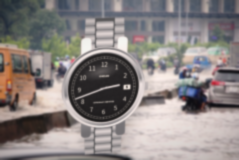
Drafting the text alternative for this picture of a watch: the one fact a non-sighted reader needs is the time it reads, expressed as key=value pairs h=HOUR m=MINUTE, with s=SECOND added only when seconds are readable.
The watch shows h=2 m=42
